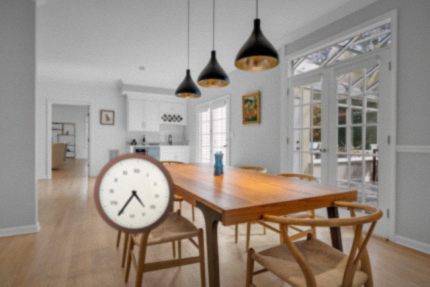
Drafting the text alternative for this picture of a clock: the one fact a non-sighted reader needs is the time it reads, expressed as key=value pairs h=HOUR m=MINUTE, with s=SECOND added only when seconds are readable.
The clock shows h=4 m=35
